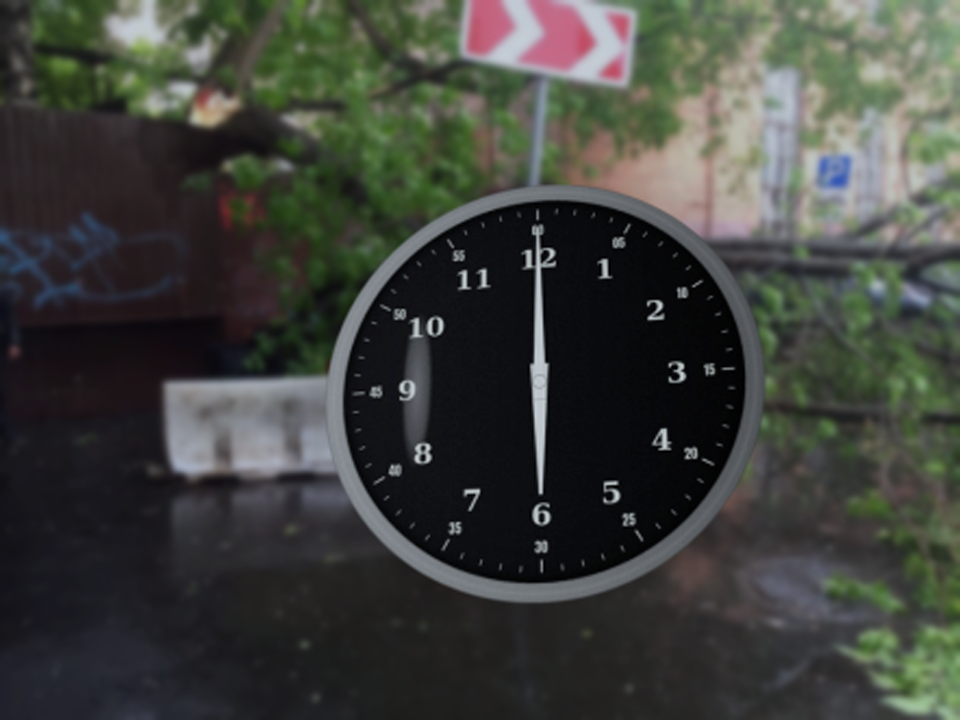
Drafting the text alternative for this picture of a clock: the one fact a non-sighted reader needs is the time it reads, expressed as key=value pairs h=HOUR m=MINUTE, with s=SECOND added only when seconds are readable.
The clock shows h=6 m=0
